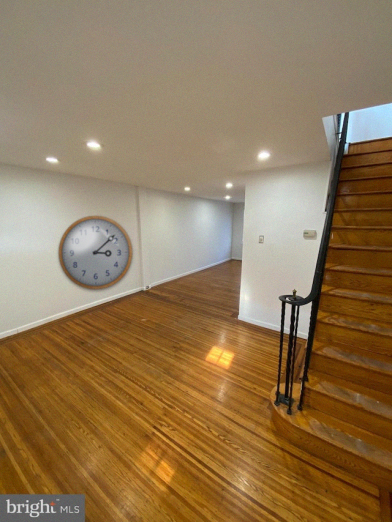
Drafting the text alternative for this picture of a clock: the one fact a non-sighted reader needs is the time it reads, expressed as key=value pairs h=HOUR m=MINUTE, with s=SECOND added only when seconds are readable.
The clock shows h=3 m=8
